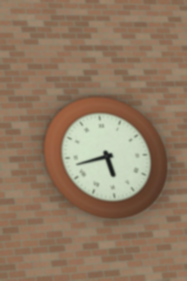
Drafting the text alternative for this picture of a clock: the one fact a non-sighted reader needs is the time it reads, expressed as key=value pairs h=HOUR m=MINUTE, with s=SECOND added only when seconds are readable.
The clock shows h=5 m=43
